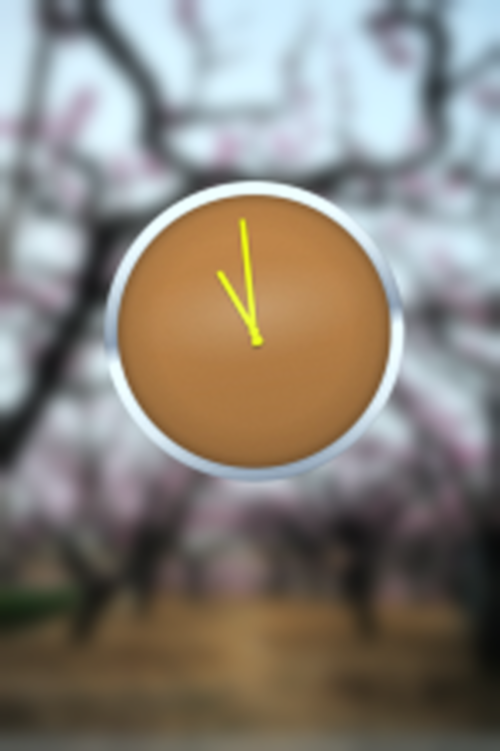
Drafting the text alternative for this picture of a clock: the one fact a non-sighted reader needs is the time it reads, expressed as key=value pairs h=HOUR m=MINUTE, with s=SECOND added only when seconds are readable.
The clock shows h=10 m=59
